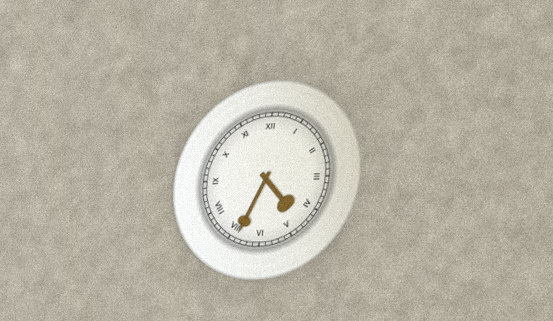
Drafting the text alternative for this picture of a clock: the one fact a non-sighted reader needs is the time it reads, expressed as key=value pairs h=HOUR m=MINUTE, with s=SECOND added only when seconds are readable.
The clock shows h=4 m=34
